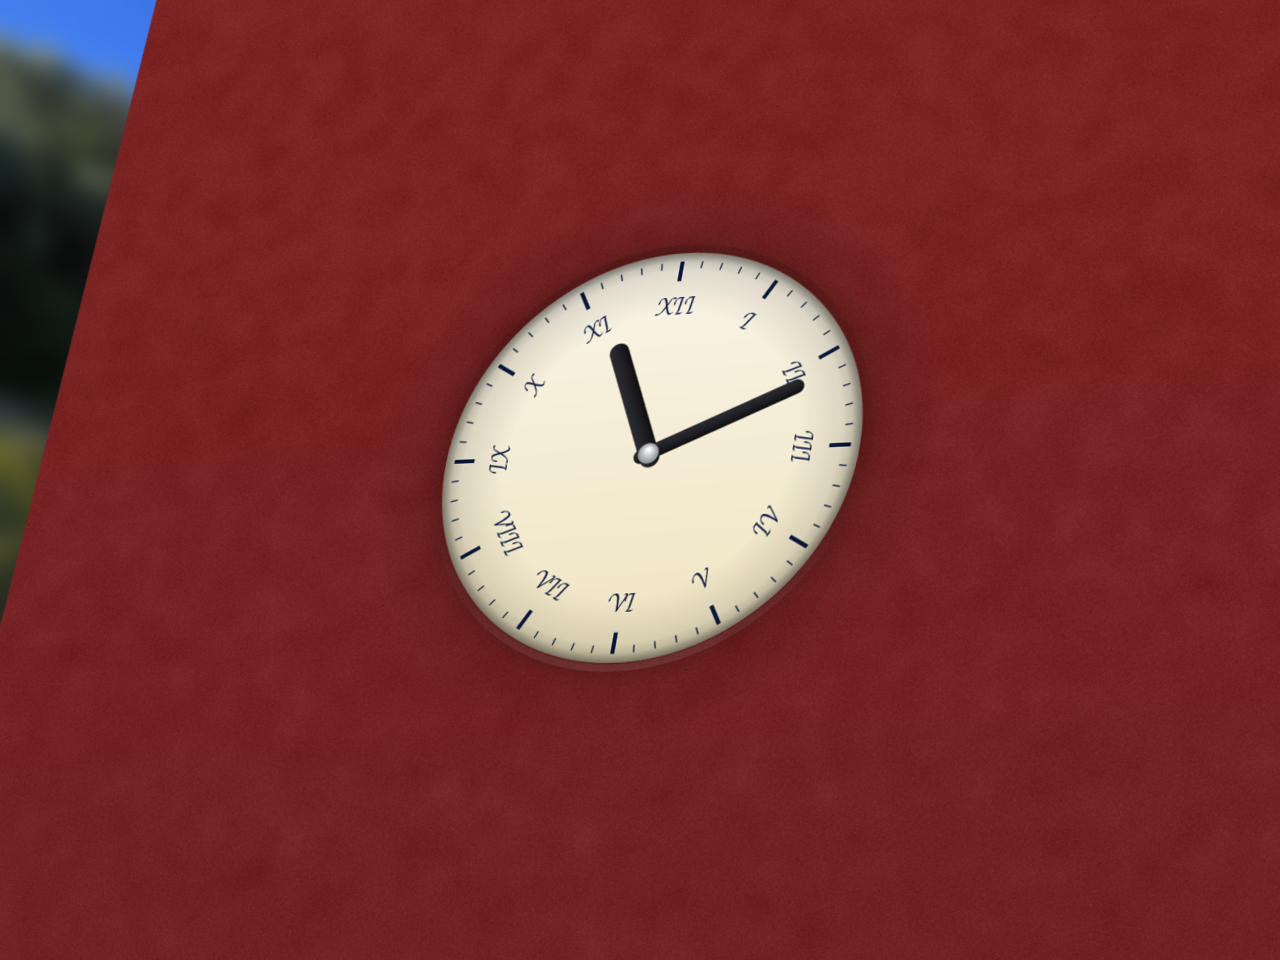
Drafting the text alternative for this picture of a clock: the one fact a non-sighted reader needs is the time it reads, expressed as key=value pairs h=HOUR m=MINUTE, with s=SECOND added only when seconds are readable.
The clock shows h=11 m=11
